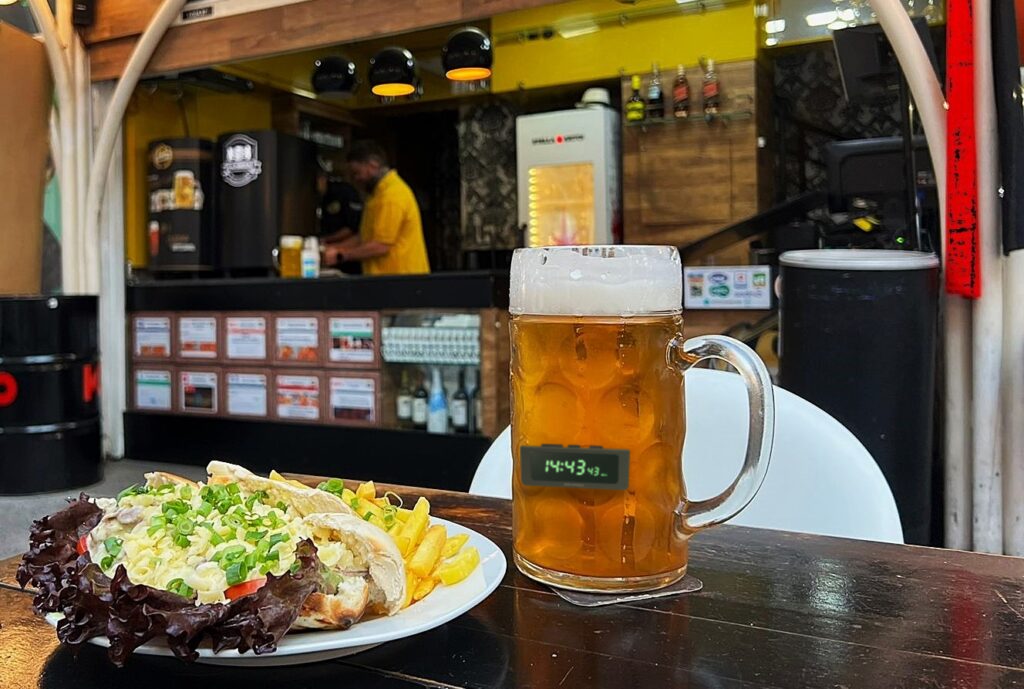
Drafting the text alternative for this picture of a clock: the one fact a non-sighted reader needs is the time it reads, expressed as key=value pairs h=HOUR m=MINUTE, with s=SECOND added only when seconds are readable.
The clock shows h=14 m=43
